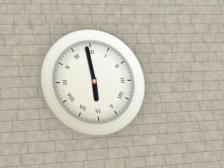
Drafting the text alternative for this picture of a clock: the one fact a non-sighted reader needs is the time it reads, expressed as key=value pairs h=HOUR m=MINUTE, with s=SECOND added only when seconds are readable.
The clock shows h=5 m=59
